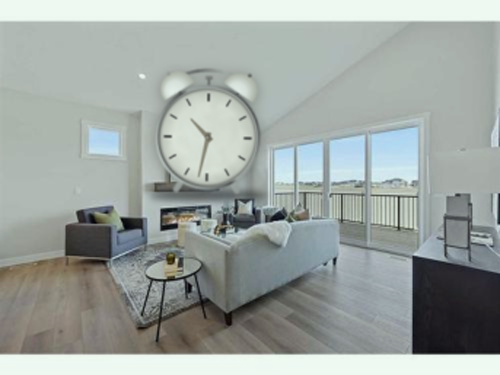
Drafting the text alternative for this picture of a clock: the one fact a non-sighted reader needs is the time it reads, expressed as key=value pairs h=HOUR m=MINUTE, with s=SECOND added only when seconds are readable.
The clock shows h=10 m=32
